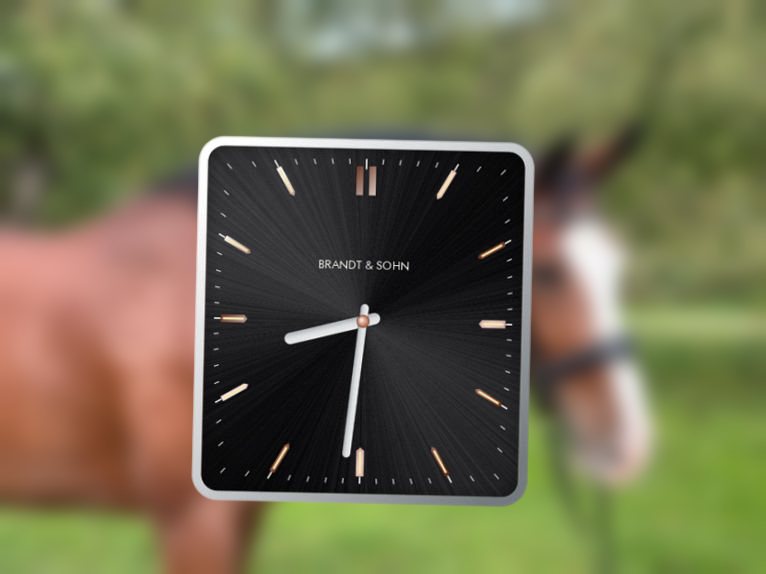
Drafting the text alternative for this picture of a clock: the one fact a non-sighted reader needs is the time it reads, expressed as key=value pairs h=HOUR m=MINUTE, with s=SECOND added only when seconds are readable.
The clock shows h=8 m=31
